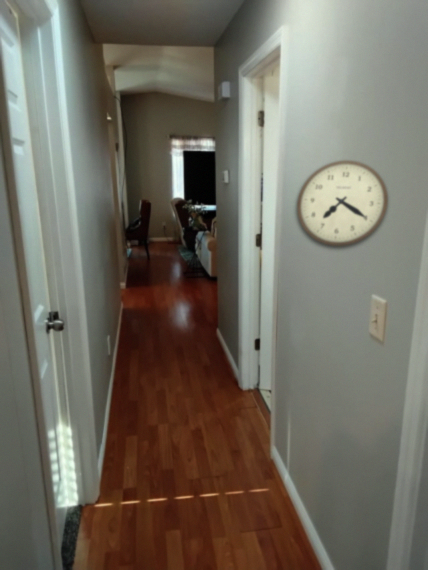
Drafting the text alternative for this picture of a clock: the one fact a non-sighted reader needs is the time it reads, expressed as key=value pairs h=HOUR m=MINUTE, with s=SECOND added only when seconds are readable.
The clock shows h=7 m=20
